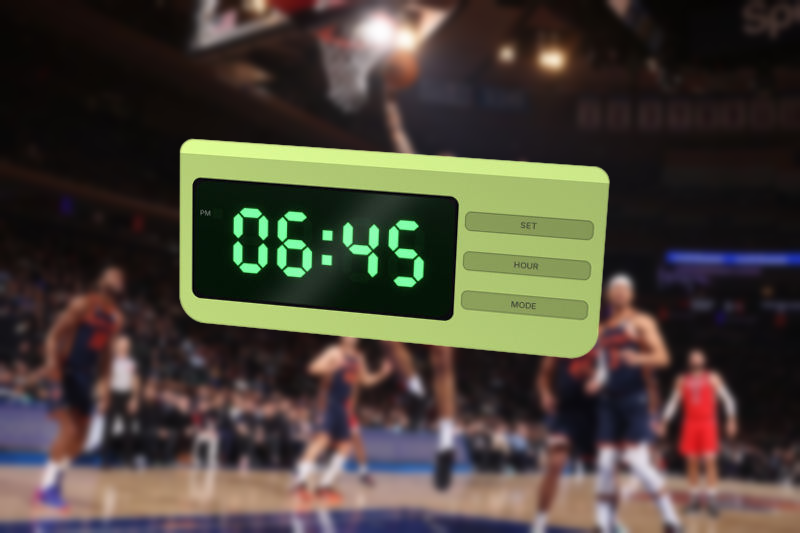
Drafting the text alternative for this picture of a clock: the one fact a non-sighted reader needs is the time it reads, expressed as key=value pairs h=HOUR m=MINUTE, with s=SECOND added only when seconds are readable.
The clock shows h=6 m=45
